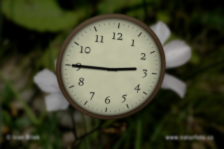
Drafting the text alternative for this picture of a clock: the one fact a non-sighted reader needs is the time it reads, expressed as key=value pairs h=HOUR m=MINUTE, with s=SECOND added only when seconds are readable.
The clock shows h=2 m=45
